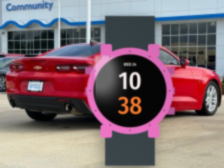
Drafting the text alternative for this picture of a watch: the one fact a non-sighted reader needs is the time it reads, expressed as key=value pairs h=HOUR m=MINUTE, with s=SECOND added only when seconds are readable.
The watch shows h=10 m=38
